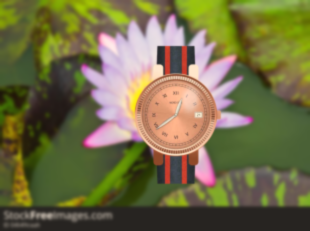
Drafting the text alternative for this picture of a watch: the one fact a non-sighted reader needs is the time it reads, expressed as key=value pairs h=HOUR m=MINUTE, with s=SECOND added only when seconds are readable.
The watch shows h=12 m=39
